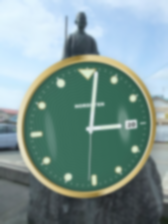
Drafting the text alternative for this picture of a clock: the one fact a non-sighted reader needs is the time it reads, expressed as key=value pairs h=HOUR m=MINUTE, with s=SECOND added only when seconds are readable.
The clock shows h=3 m=1 s=31
